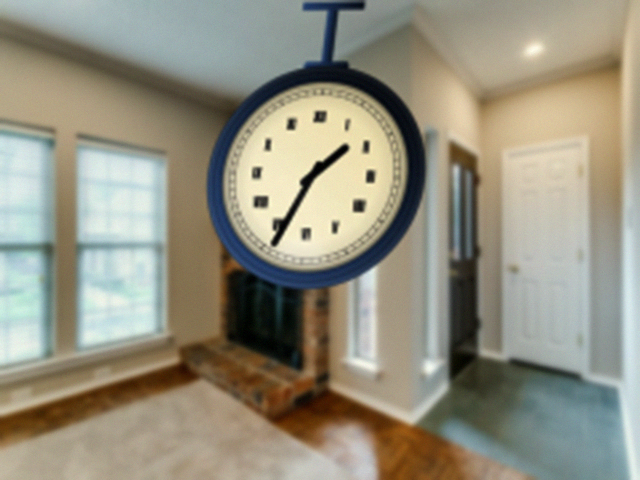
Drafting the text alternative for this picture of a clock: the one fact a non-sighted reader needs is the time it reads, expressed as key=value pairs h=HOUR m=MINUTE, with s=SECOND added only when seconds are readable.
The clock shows h=1 m=34
